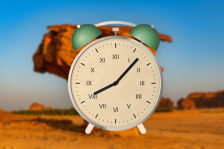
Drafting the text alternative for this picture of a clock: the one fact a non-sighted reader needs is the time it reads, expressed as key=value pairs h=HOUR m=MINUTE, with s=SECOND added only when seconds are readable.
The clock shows h=8 m=7
